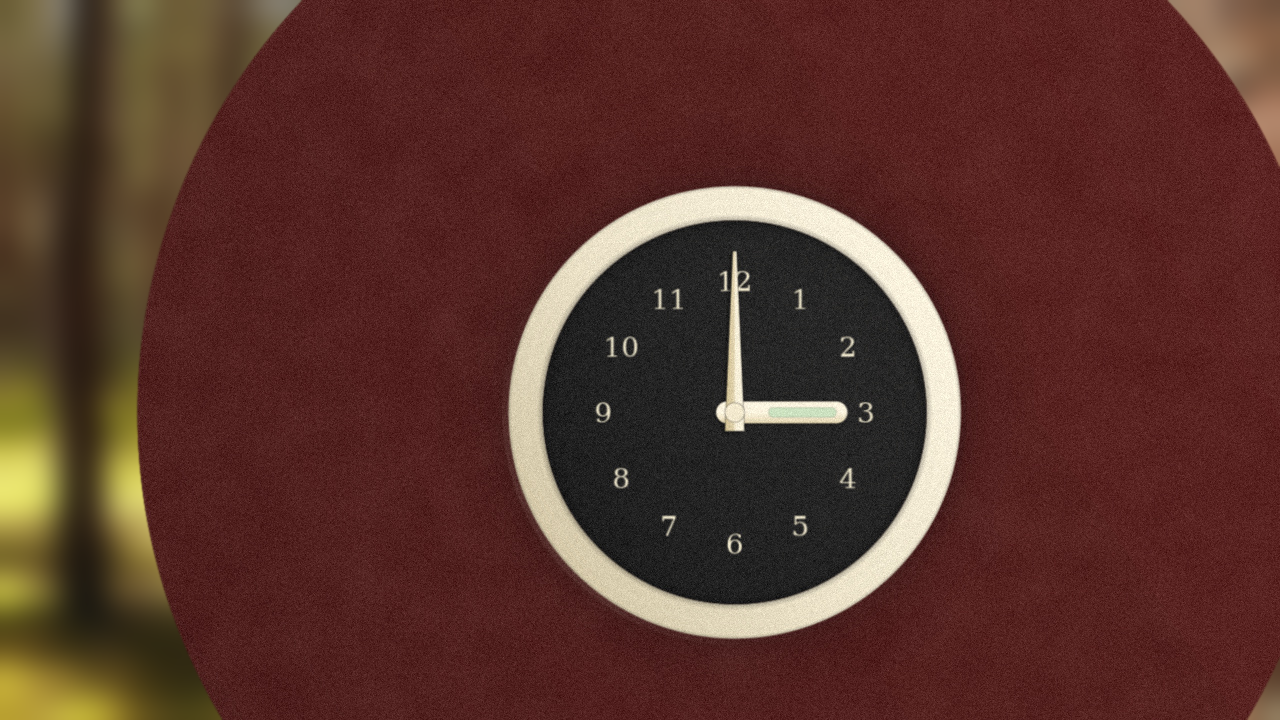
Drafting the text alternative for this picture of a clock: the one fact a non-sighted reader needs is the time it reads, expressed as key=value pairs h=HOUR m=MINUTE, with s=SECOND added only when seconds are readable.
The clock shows h=3 m=0
